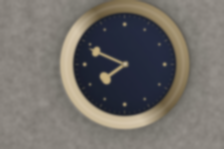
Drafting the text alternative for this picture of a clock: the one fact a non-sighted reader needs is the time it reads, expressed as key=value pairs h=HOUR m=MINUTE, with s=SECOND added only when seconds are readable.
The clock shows h=7 m=49
